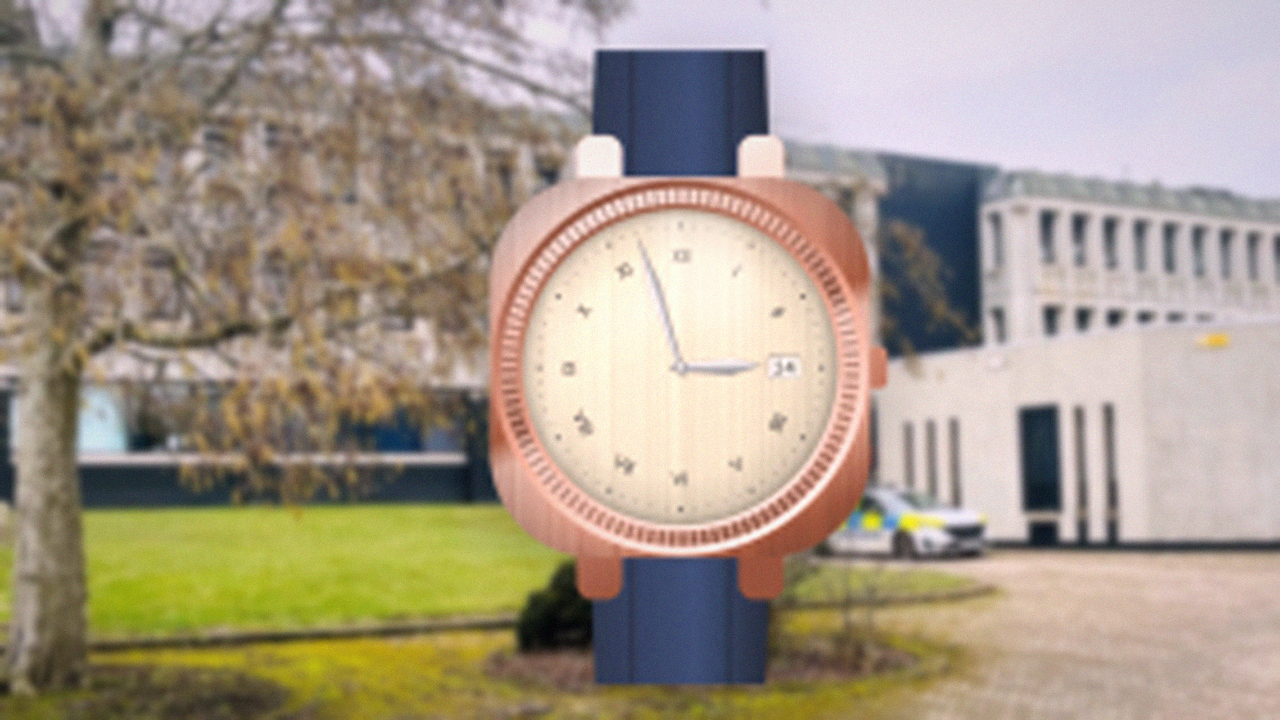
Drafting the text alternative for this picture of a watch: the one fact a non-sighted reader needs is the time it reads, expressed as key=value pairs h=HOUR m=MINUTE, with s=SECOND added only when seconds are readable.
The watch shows h=2 m=57
